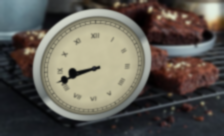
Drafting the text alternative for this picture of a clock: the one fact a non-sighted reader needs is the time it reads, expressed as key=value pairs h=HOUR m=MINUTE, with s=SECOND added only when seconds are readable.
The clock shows h=8 m=42
